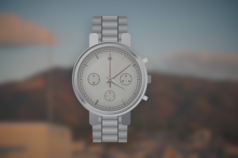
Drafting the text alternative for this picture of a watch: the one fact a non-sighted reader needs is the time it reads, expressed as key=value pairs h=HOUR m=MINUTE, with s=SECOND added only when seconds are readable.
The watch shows h=4 m=9
